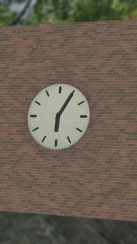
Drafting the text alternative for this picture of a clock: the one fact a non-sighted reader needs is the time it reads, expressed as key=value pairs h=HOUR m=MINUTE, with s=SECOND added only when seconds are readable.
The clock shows h=6 m=5
